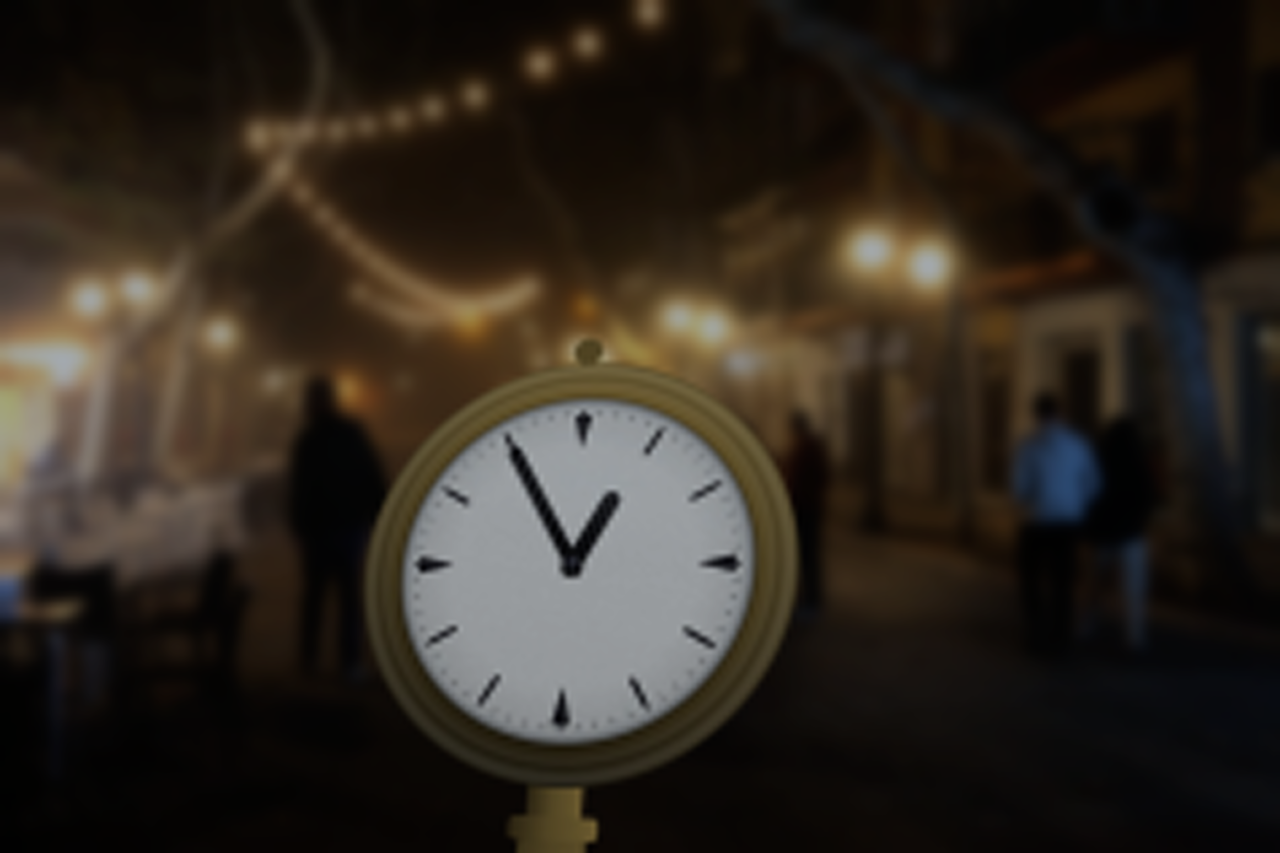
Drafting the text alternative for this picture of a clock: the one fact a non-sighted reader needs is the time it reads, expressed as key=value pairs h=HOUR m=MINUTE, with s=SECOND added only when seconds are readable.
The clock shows h=12 m=55
